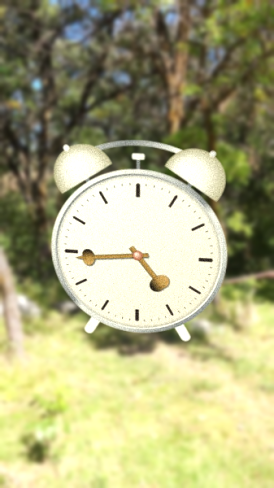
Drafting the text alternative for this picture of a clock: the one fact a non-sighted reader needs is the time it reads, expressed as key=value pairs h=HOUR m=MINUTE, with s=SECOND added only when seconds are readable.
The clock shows h=4 m=44
